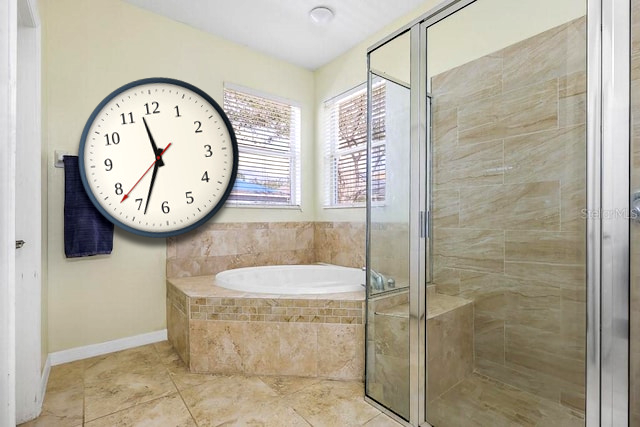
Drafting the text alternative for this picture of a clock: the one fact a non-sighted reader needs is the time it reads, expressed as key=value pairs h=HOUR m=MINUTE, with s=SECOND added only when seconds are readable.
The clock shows h=11 m=33 s=38
